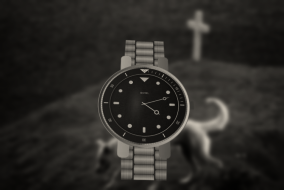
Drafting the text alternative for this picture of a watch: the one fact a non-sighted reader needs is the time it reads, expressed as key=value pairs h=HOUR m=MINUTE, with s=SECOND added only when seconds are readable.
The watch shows h=4 m=12
